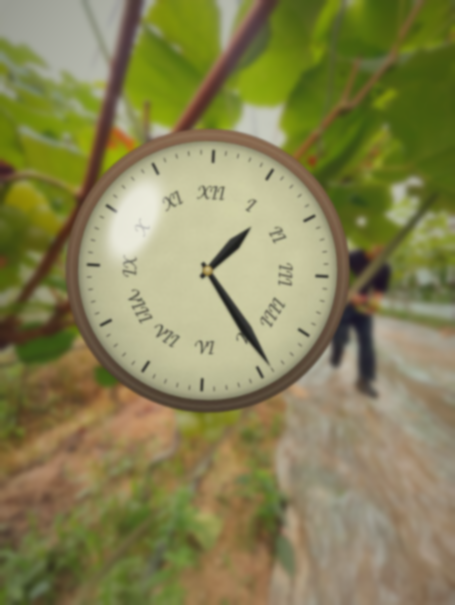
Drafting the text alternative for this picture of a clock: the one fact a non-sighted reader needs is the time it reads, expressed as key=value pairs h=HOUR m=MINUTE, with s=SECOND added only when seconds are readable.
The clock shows h=1 m=24
